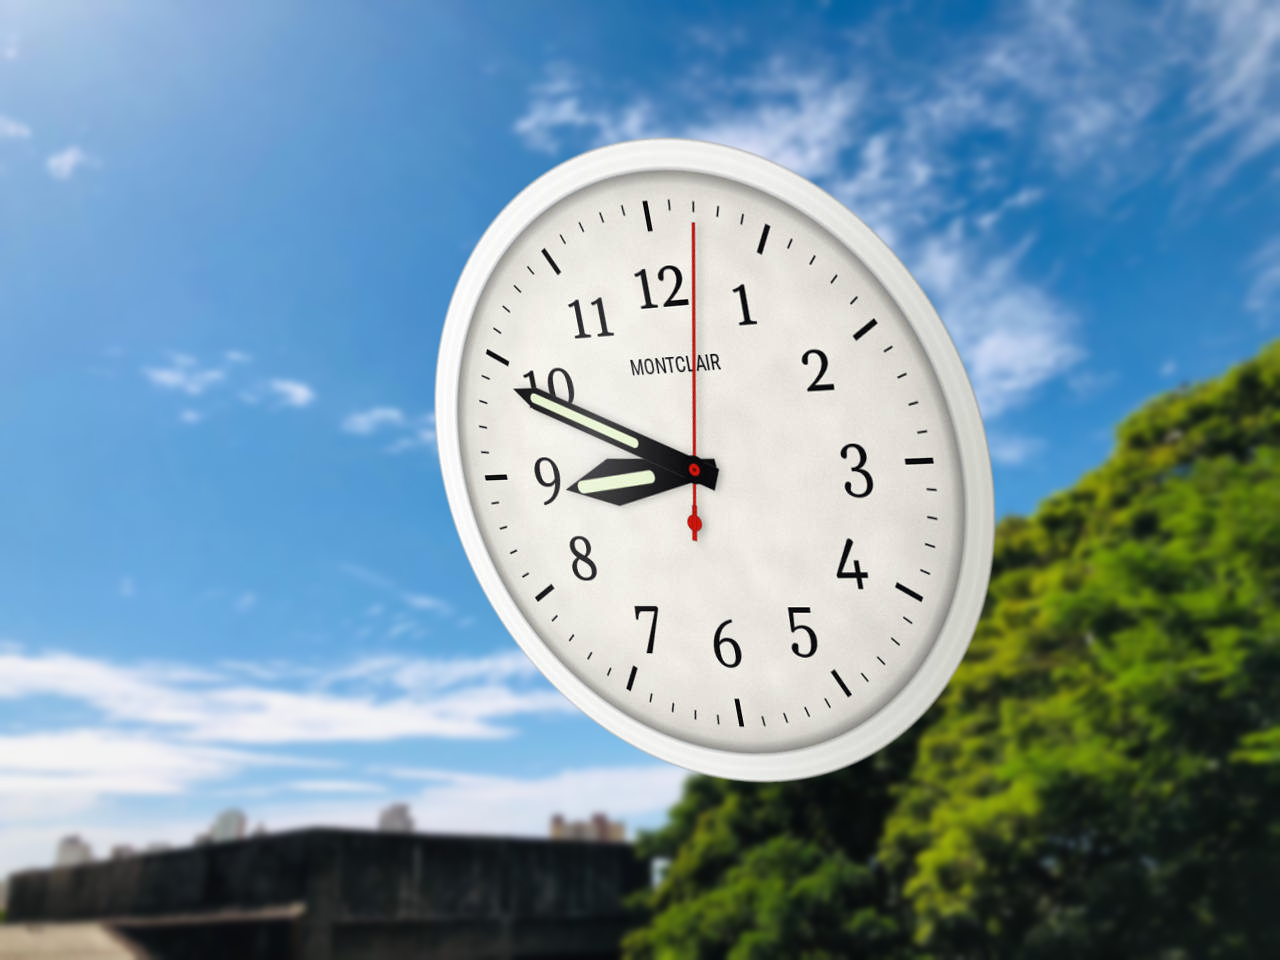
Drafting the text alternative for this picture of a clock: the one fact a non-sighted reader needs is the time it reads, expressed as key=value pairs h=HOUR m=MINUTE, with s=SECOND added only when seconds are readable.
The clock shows h=8 m=49 s=2
